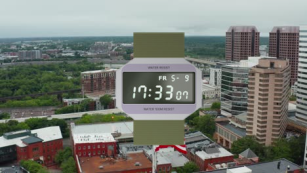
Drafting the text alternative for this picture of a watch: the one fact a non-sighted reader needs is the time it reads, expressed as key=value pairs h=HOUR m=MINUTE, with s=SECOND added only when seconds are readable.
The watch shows h=17 m=33 s=7
